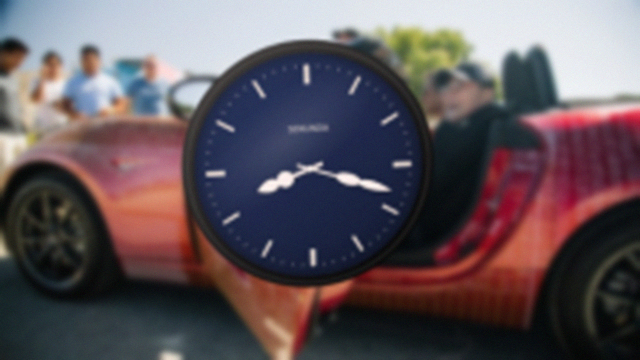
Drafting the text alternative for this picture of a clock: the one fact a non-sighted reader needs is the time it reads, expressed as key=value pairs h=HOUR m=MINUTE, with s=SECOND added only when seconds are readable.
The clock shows h=8 m=18
